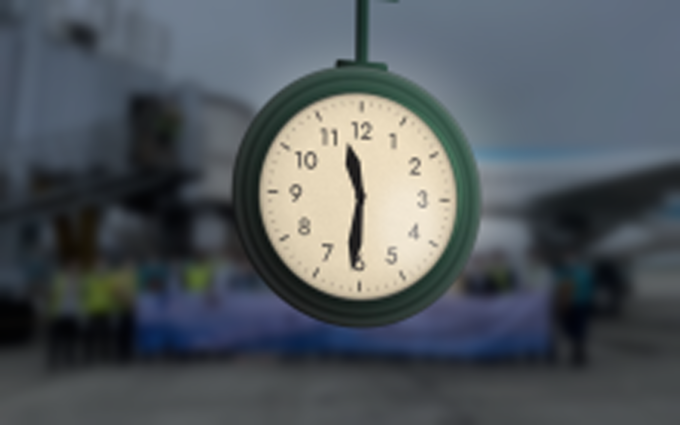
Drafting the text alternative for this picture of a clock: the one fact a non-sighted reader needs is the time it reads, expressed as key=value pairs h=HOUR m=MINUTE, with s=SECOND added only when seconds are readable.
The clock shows h=11 m=31
